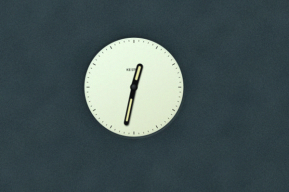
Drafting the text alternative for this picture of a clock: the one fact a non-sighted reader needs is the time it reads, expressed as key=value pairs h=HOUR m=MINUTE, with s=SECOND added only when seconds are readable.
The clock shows h=12 m=32
